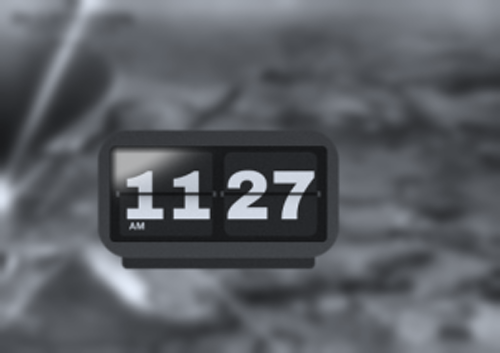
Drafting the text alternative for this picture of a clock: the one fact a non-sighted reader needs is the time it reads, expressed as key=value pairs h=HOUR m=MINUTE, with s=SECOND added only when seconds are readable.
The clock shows h=11 m=27
